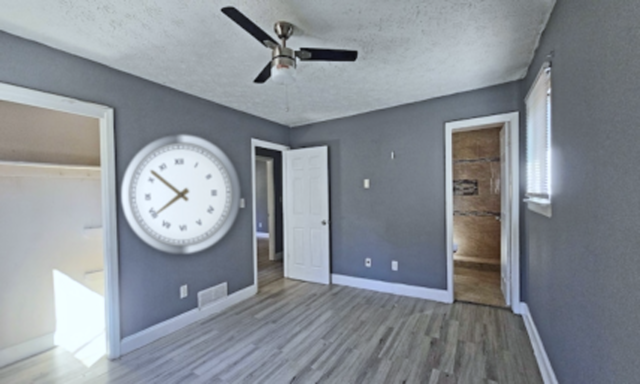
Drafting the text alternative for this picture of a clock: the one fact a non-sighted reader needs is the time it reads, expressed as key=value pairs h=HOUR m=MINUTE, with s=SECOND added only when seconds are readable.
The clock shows h=7 m=52
